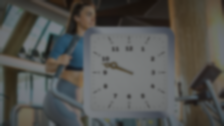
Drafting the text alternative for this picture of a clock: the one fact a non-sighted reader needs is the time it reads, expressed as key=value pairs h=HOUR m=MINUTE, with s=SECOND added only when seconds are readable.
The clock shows h=9 m=48
